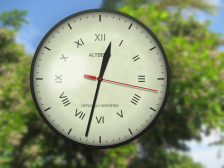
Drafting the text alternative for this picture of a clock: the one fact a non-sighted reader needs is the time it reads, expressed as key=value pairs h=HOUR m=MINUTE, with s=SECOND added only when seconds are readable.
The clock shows h=12 m=32 s=17
